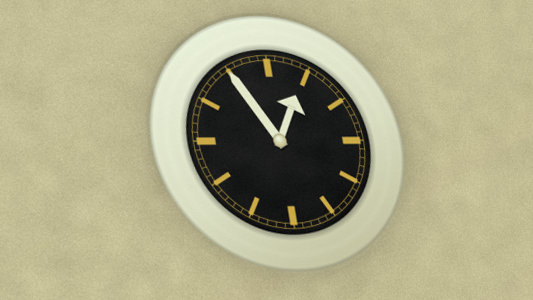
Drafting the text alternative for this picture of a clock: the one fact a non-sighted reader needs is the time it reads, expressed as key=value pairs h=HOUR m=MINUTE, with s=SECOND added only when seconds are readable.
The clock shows h=12 m=55
